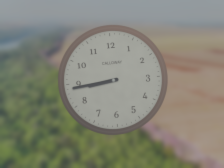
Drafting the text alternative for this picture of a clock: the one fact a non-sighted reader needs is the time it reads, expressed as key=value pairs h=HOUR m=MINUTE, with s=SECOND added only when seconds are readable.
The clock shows h=8 m=44
